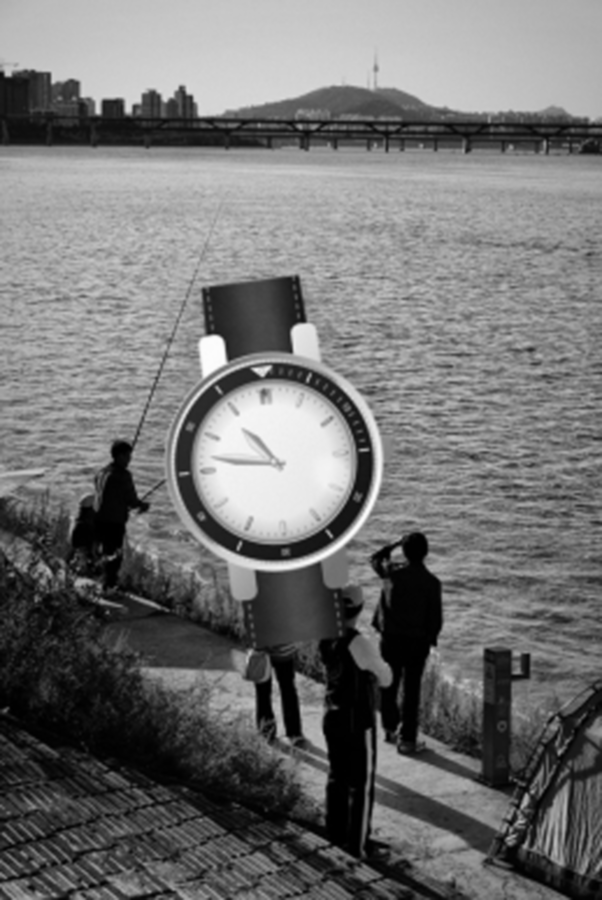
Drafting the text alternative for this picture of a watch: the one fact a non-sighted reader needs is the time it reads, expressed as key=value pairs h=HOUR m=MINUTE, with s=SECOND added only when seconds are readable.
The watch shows h=10 m=47
